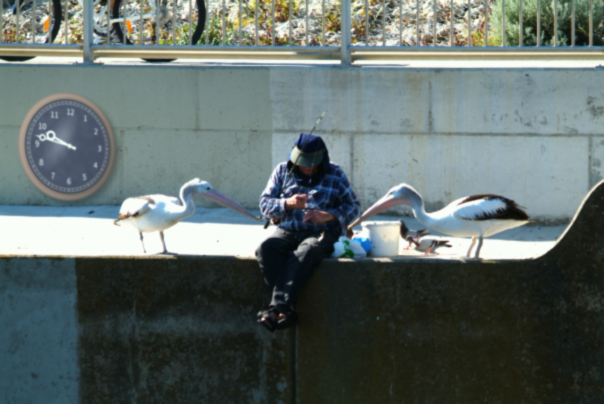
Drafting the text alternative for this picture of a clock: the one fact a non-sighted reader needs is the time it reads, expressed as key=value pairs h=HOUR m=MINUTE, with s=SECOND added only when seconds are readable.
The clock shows h=9 m=47
